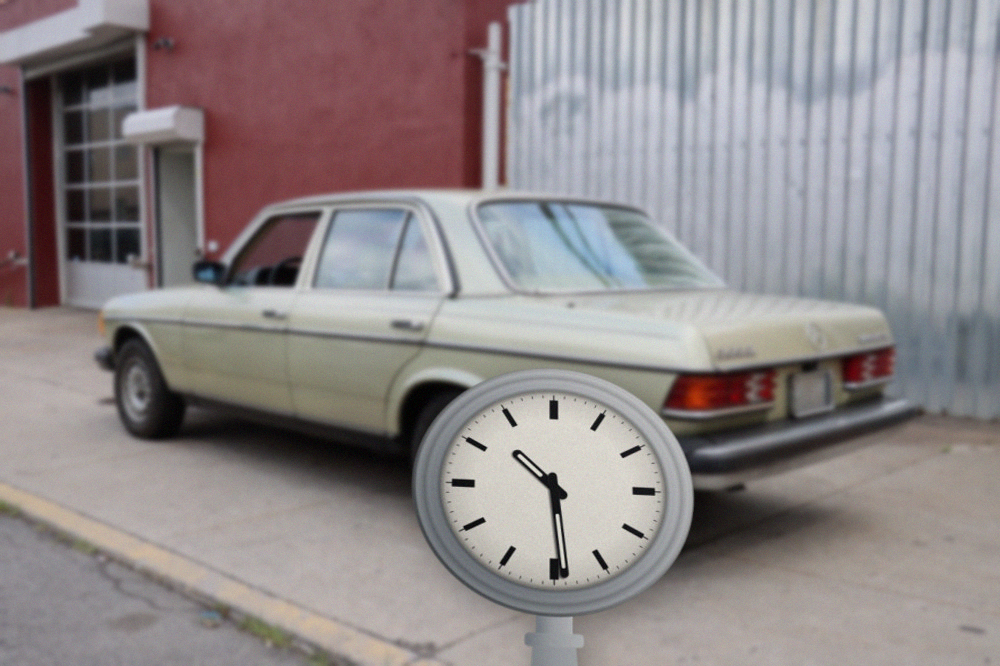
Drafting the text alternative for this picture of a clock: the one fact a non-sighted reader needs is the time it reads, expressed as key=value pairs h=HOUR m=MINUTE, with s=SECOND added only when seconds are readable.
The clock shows h=10 m=29
